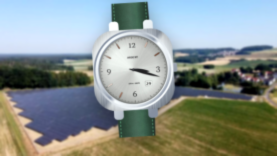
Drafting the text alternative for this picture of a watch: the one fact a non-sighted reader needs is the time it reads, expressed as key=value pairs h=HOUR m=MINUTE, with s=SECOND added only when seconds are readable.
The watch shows h=3 m=18
